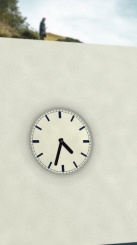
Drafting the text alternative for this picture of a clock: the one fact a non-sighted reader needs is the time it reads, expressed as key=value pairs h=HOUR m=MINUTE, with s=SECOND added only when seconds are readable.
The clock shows h=4 m=33
